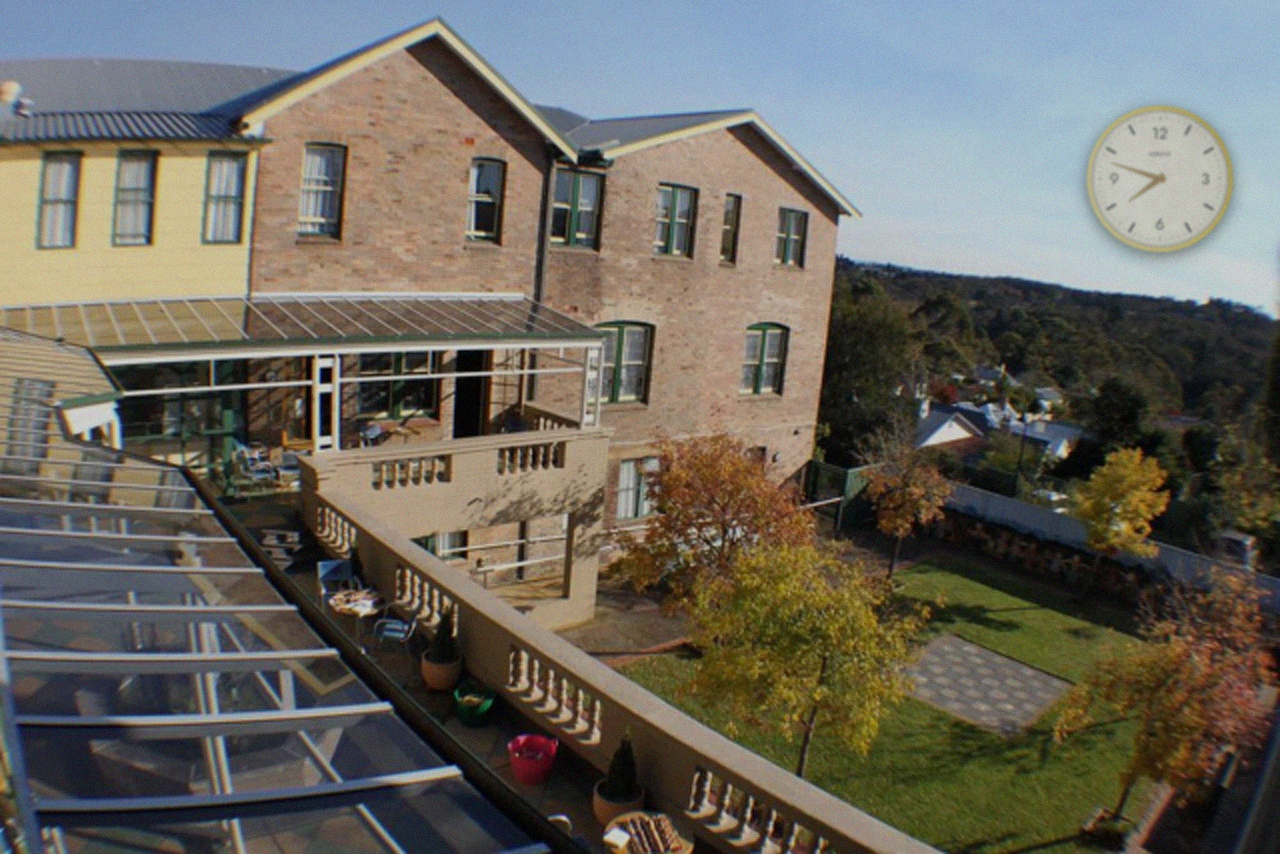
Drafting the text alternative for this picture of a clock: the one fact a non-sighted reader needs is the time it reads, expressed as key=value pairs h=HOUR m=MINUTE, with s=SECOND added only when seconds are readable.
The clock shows h=7 m=48
